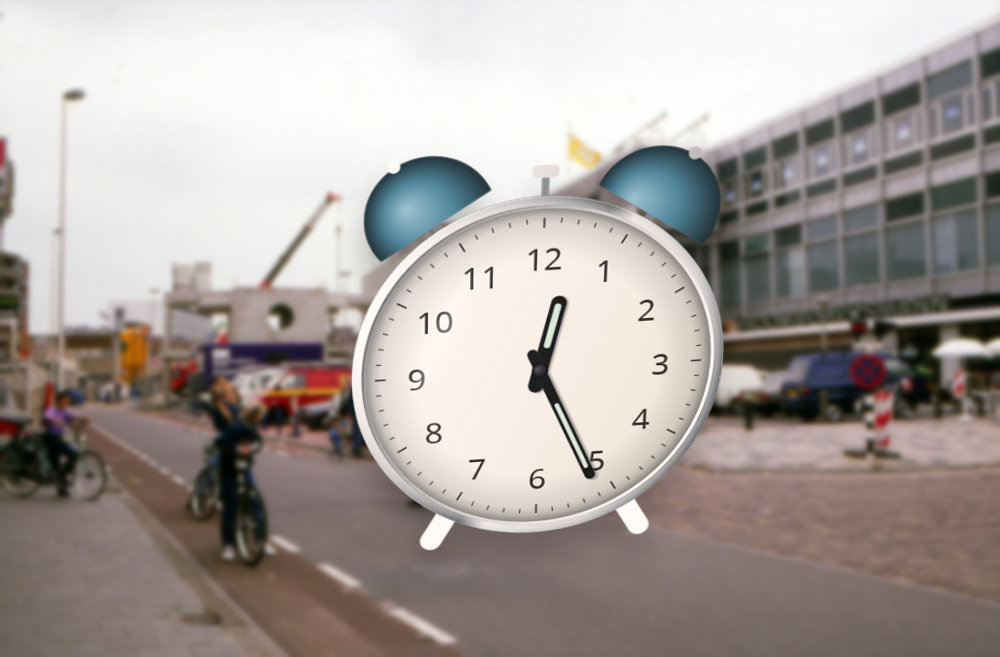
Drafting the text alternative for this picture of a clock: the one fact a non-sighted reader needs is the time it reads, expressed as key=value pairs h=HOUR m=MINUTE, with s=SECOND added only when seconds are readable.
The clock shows h=12 m=26
